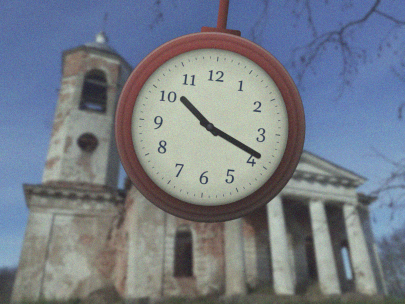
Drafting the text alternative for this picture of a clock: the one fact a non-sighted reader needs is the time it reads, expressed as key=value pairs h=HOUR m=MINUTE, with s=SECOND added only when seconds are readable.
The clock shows h=10 m=19
